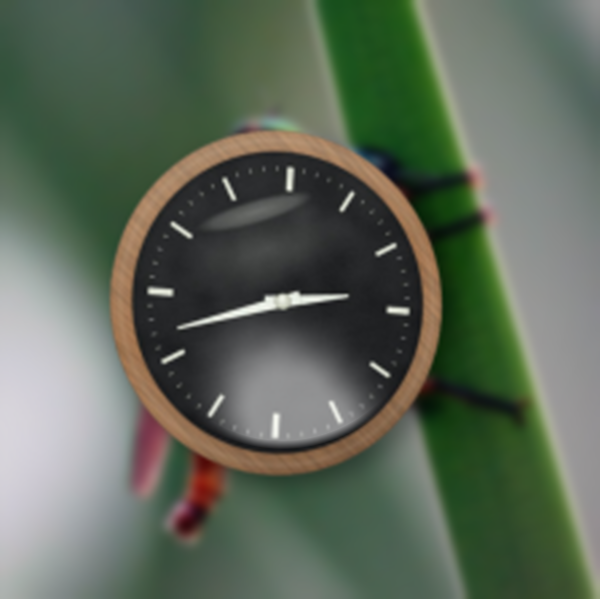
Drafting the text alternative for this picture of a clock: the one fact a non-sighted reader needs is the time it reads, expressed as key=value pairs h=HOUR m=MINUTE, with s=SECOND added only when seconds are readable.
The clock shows h=2 m=42
